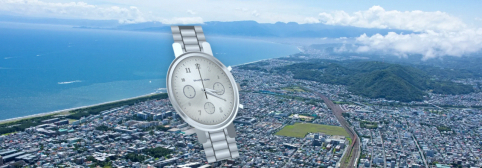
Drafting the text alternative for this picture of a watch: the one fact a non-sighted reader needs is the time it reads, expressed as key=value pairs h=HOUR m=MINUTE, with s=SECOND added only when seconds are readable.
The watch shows h=3 m=20
